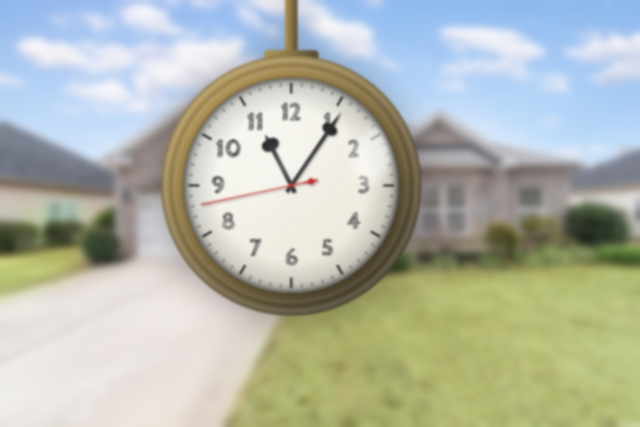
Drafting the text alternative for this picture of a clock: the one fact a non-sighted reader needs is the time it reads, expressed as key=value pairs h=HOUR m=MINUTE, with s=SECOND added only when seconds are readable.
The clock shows h=11 m=5 s=43
